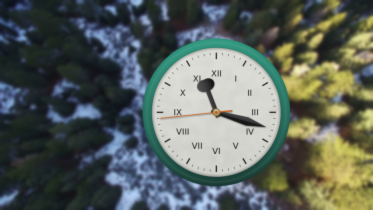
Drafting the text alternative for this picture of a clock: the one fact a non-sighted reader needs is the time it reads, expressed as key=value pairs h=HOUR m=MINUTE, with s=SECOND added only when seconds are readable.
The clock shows h=11 m=17 s=44
